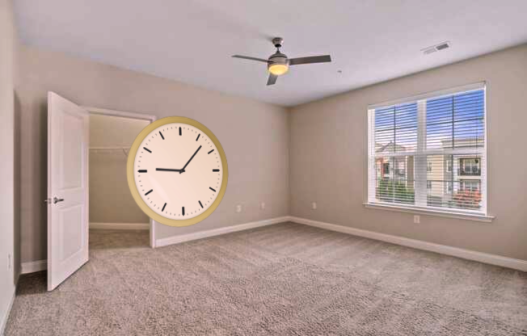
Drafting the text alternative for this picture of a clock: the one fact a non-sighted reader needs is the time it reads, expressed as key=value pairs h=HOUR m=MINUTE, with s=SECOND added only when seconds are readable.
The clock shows h=9 m=7
